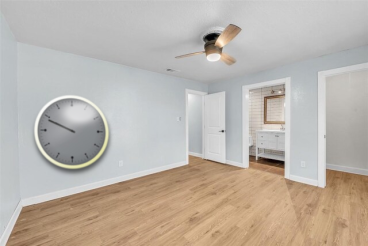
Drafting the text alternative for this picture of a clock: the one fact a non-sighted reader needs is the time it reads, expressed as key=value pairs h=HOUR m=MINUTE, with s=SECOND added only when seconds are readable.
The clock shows h=9 m=49
